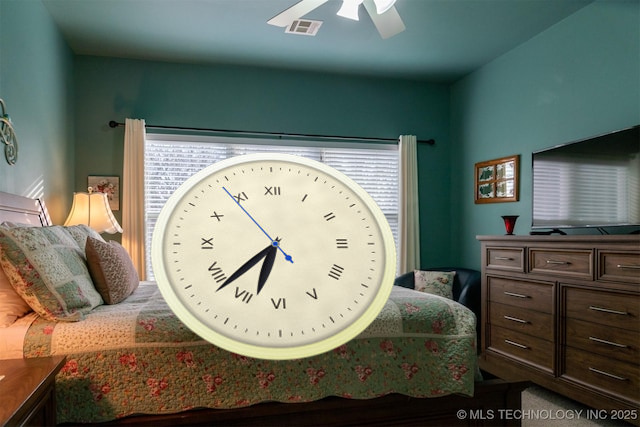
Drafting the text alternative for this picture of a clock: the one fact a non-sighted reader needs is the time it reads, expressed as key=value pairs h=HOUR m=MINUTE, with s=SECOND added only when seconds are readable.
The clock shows h=6 m=37 s=54
